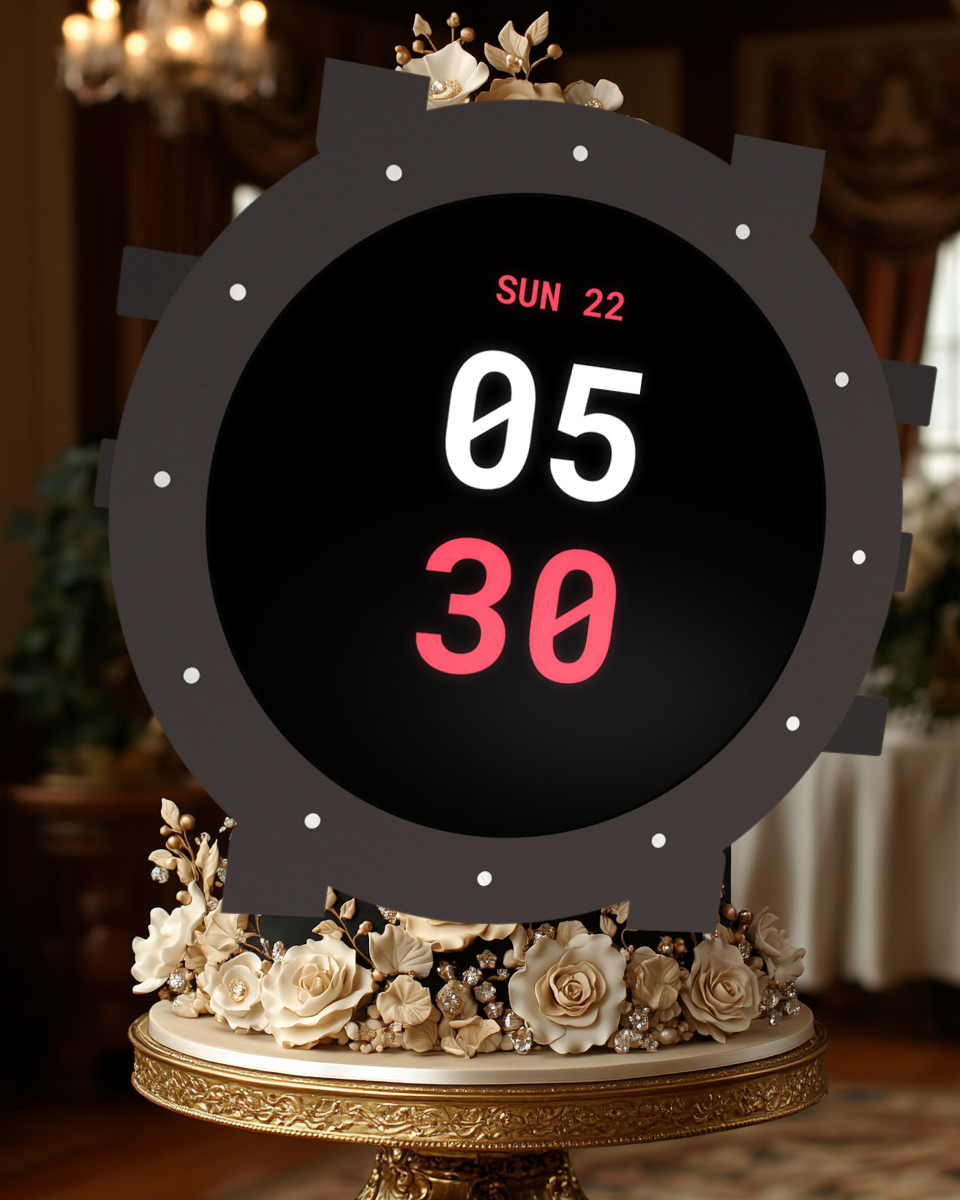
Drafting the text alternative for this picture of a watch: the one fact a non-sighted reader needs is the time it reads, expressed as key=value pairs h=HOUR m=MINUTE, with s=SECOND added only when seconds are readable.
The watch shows h=5 m=30
